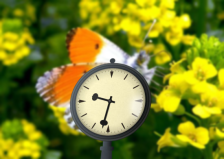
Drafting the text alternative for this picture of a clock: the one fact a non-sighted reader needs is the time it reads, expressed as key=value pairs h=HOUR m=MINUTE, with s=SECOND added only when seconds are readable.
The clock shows h=9 m=32
